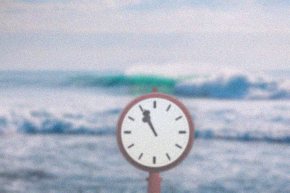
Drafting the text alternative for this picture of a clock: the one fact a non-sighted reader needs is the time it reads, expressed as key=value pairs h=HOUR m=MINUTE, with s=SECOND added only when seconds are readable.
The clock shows h=10 m=56
